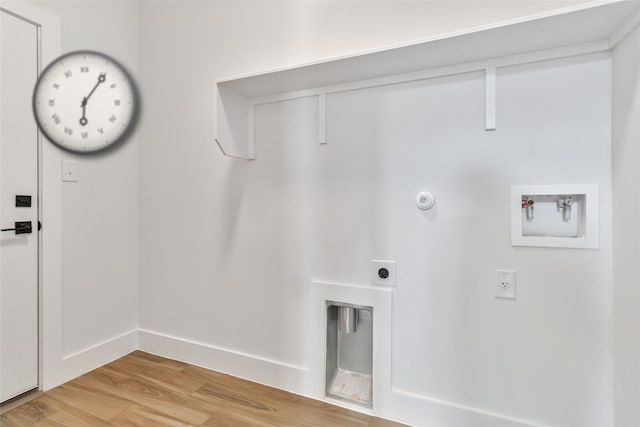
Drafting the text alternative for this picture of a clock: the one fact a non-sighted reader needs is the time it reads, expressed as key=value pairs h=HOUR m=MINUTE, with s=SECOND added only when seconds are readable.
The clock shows h=6 m=6
